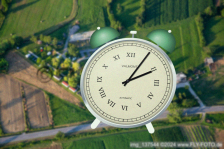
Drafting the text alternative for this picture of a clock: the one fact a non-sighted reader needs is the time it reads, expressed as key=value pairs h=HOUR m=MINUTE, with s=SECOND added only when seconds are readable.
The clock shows h=2 m=5
